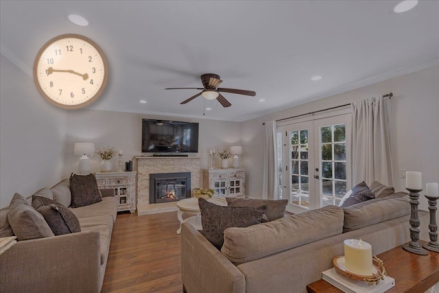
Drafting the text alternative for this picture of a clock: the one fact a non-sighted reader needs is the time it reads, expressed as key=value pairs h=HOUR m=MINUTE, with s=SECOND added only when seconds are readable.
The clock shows h=3 m=46
